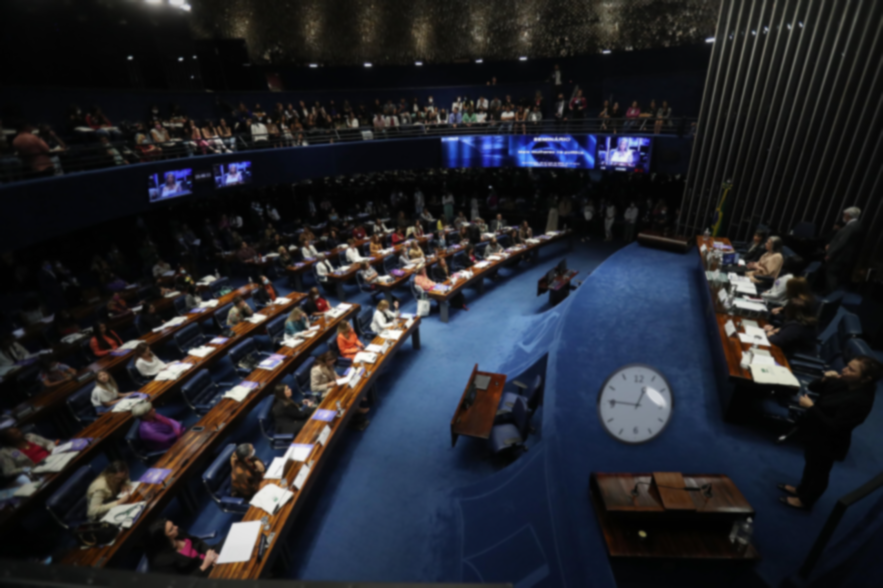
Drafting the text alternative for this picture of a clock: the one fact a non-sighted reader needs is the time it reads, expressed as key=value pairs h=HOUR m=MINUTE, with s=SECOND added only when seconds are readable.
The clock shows h=12 m=46
